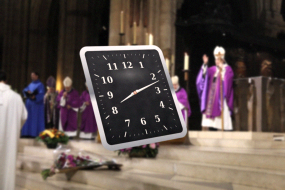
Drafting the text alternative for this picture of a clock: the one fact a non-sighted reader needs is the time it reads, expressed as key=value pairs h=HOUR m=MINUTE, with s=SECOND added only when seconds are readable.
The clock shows h=8 m=12
